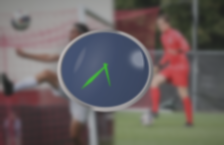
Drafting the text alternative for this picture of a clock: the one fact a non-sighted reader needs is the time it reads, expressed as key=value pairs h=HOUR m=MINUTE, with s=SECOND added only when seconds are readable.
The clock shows h=5 m=37
